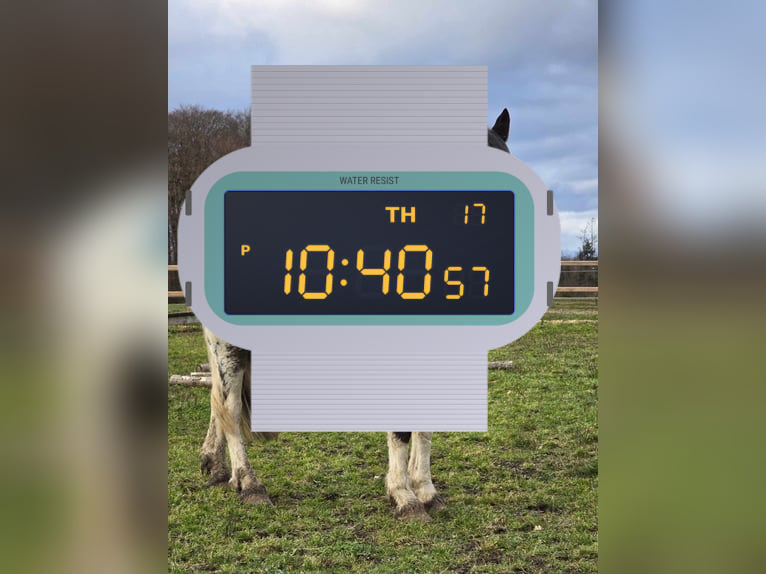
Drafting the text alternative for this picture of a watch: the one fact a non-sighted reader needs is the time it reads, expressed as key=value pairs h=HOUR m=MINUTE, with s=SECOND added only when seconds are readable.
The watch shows h=10 m=40 s=57
